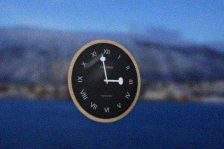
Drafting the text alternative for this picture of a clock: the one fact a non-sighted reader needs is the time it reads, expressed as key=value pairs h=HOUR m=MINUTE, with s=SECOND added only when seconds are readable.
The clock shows h=2 m=58
